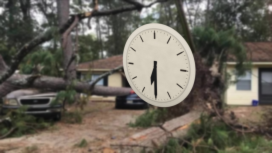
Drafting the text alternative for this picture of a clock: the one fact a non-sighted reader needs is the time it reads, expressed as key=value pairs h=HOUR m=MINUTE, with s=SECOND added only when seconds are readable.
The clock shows h=6 m=30
